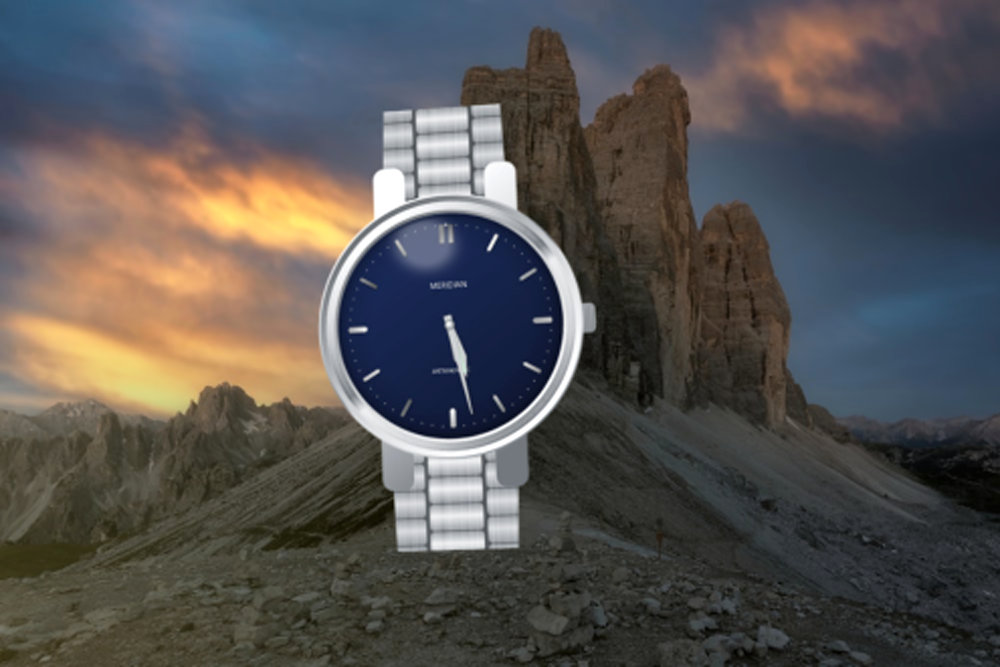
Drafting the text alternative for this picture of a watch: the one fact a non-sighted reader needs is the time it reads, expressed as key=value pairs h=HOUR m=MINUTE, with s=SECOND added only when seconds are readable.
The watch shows h=5 m=28
